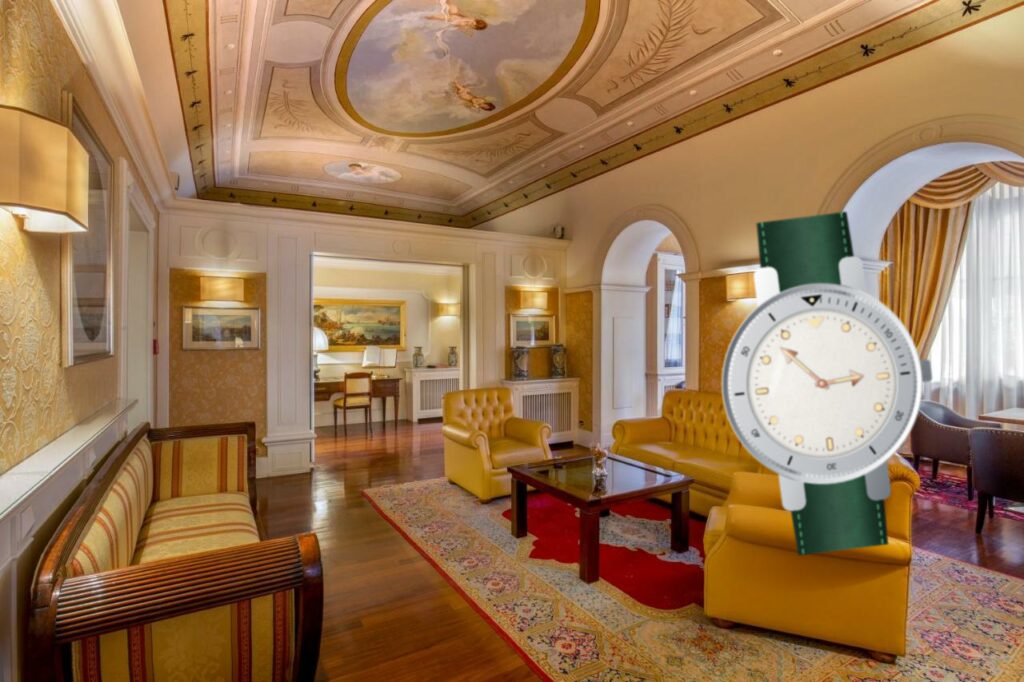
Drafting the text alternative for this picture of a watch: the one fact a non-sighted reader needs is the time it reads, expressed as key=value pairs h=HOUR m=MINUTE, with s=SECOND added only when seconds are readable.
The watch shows h=2 m=53
